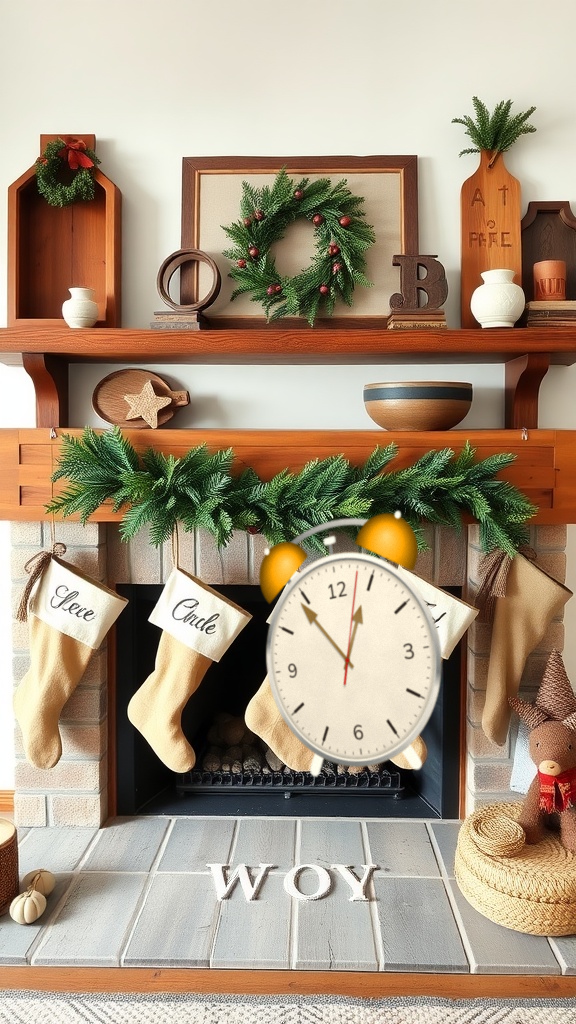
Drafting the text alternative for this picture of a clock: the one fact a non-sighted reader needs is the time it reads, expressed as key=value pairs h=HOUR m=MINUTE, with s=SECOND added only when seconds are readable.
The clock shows h=12 m=54 s=3
